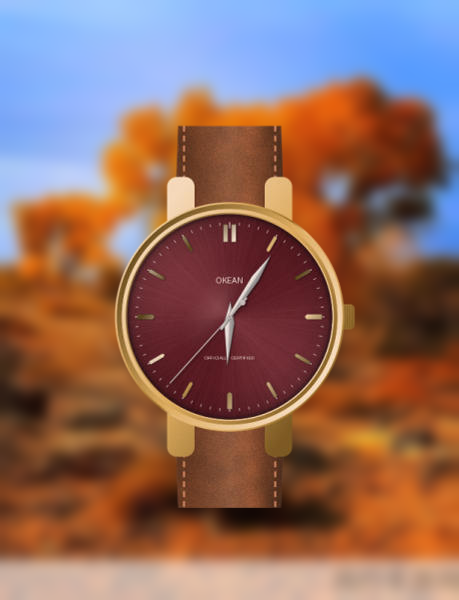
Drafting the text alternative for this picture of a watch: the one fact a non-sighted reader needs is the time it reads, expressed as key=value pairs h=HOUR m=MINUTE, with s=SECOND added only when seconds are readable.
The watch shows h=6 m=5 s=37
